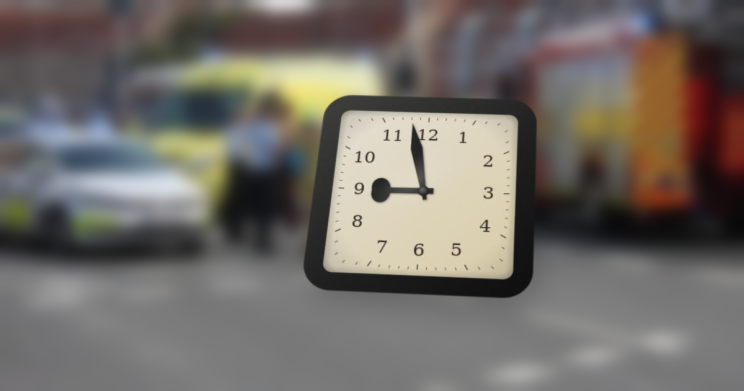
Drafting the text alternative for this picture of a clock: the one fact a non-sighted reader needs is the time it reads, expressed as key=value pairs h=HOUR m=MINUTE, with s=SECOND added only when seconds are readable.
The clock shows h=8 m=58
